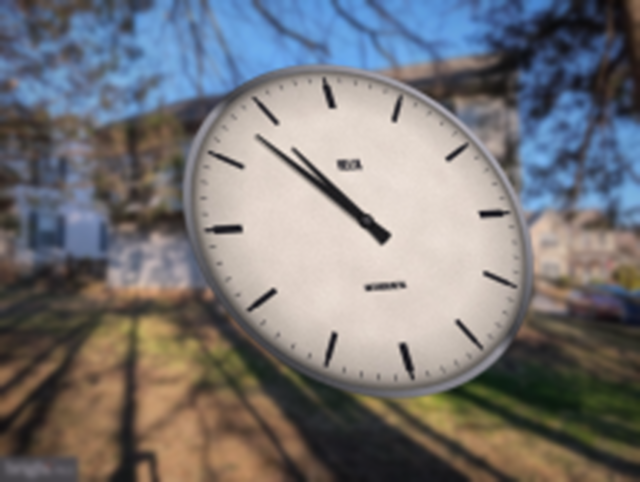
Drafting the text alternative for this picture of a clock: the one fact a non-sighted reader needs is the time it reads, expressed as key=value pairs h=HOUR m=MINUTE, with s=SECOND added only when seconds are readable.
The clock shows h=10 m=53
